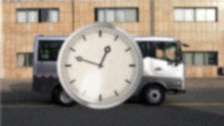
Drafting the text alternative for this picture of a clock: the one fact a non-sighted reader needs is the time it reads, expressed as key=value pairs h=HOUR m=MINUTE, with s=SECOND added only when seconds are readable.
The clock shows h=12 m=48
